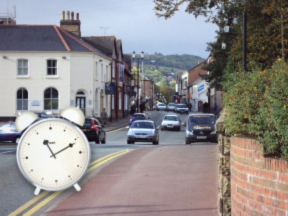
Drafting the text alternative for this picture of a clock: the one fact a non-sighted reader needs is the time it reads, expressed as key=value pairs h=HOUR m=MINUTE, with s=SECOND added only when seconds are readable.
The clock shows h=11 m=11
